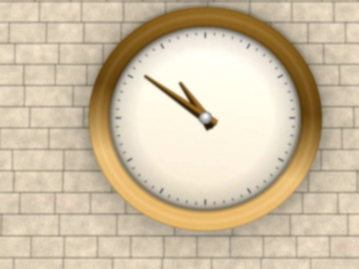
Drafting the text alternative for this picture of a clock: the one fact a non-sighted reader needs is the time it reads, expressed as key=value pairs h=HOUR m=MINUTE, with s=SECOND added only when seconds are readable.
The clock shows h=10 m=51
